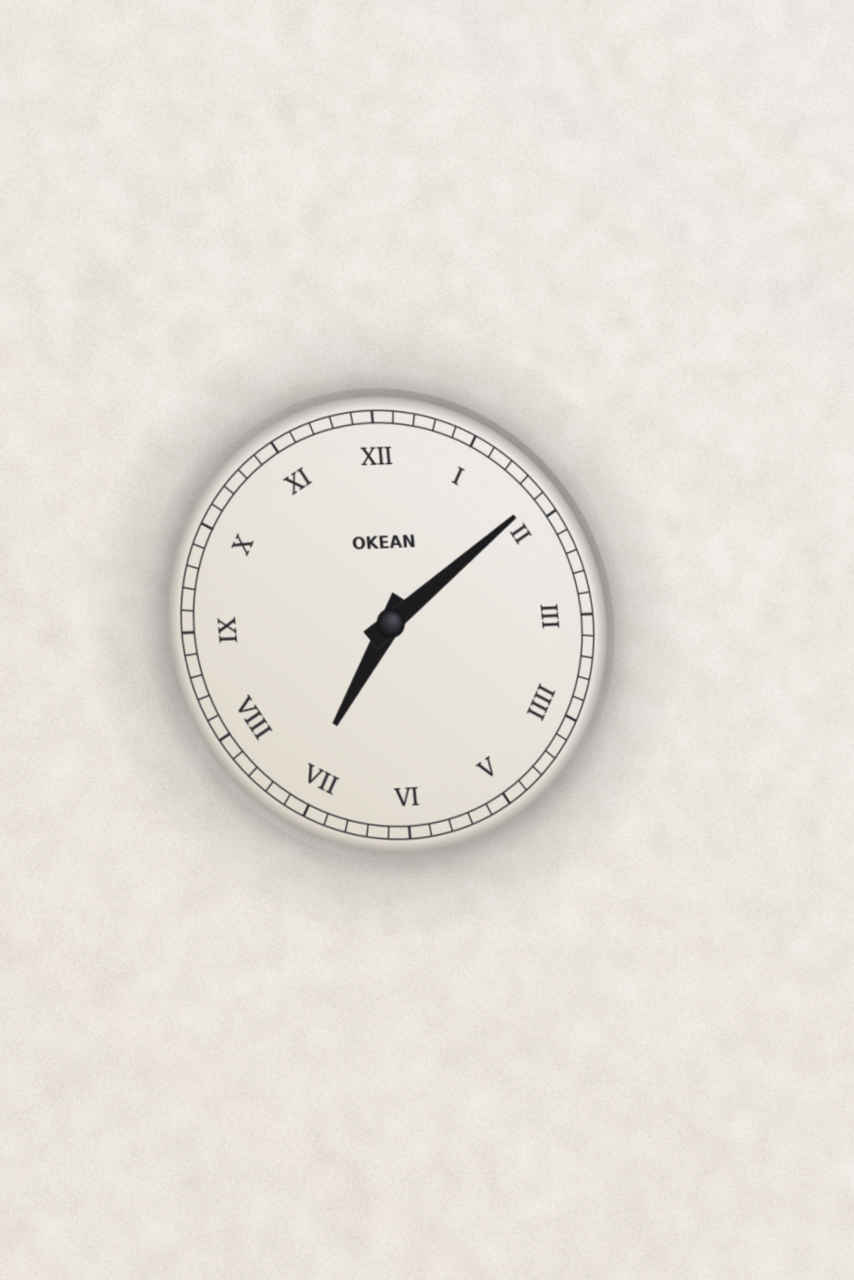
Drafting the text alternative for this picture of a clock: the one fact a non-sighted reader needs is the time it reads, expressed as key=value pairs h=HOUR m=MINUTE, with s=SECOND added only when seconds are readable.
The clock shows h=7 m=9
